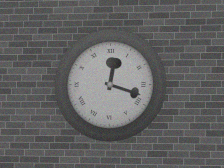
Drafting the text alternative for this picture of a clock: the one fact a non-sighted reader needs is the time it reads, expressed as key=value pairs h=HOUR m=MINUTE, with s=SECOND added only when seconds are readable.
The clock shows h=12 m=18
